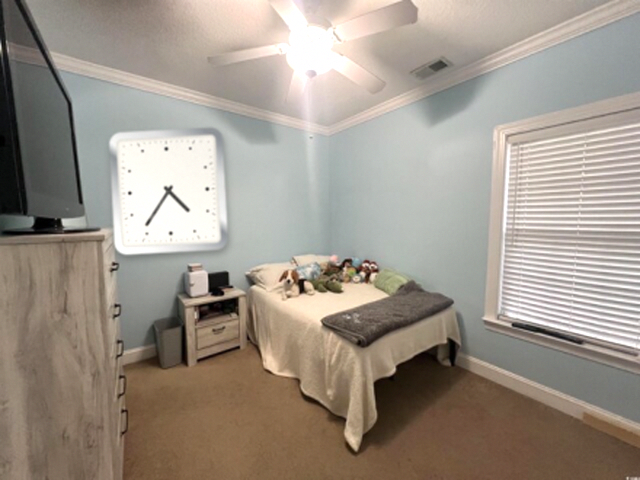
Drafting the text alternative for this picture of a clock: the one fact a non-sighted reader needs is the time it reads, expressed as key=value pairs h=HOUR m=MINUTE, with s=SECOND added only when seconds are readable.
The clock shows h=4 m=36
